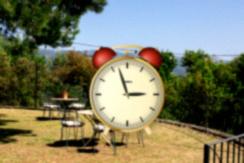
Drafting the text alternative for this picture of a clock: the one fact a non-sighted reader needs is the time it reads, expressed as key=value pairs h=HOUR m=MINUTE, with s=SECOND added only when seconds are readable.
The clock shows h=2 m=57
